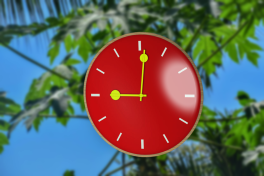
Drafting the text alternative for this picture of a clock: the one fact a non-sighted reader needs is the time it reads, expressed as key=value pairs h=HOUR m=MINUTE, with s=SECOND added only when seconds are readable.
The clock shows h=9 m=1
